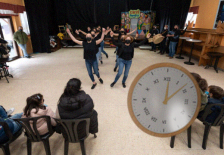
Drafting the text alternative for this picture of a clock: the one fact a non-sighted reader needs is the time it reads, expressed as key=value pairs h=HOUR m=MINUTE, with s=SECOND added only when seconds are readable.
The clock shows h=12 m=8
